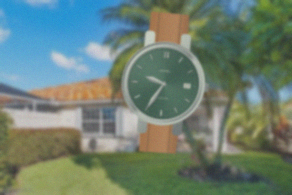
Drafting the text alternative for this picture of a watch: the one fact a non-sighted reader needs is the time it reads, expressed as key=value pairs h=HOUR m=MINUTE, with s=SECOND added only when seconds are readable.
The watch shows h=9 m=35
